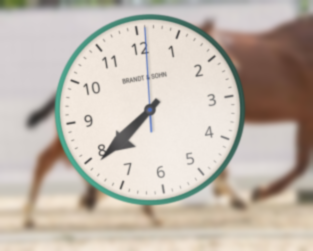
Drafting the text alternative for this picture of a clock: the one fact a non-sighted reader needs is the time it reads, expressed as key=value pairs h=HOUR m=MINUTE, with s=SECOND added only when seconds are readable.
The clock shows h=7 m=39 s=1
